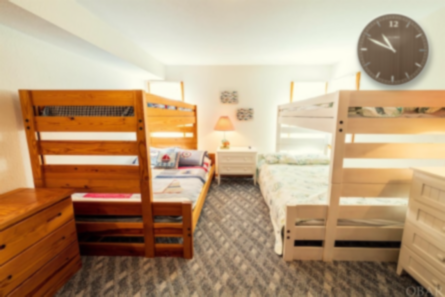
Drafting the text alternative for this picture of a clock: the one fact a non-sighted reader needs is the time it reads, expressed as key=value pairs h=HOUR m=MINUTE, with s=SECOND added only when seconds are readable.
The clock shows h=10 m=49
